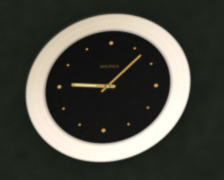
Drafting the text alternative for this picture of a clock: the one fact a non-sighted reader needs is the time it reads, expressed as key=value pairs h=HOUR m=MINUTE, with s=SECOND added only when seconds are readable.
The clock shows h=9 m=7
